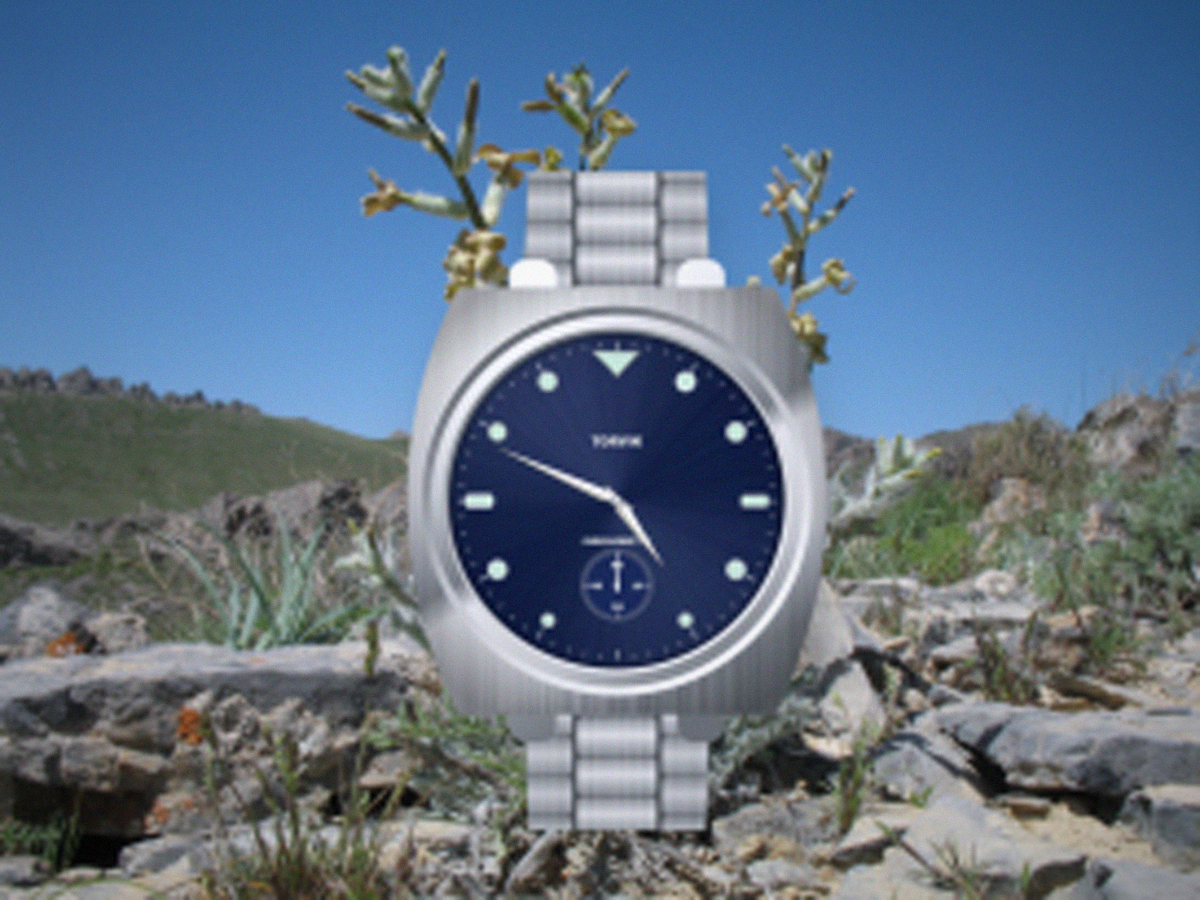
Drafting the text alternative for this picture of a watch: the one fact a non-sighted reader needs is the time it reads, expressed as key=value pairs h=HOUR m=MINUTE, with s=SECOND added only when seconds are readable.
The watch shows h=4 m=49
